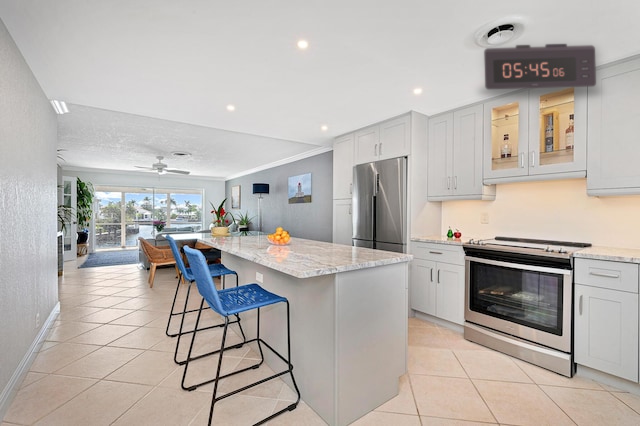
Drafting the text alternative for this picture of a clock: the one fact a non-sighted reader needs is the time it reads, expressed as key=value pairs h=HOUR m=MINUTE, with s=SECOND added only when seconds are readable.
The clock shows h=5 m=45
